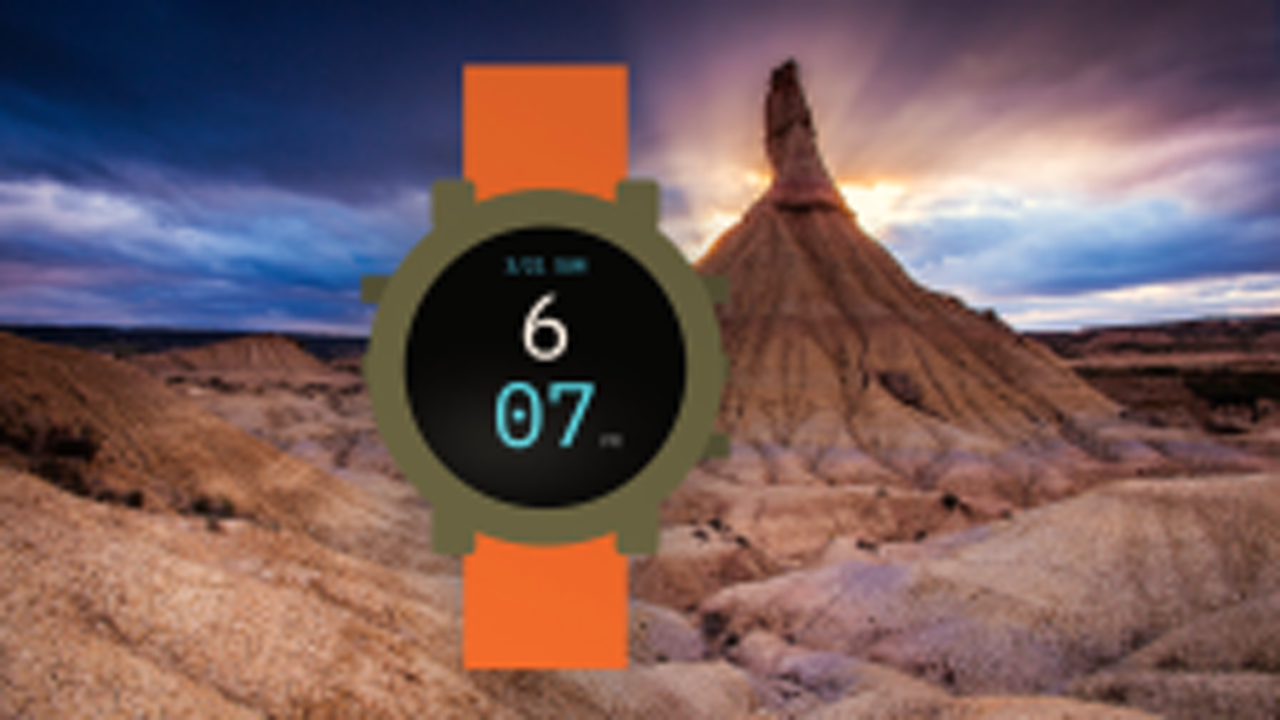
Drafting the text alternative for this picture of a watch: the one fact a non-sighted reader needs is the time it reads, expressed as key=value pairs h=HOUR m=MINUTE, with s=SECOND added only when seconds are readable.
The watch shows h=6 m=7
